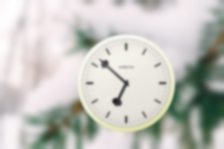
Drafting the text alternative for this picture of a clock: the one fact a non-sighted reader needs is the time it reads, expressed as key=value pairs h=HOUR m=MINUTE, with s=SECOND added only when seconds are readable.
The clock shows h=6 m=52
